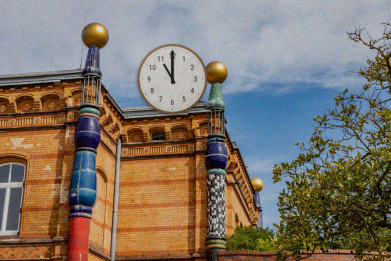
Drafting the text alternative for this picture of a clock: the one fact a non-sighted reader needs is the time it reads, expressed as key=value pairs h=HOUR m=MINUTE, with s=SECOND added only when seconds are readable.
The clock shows h=11 m=0
